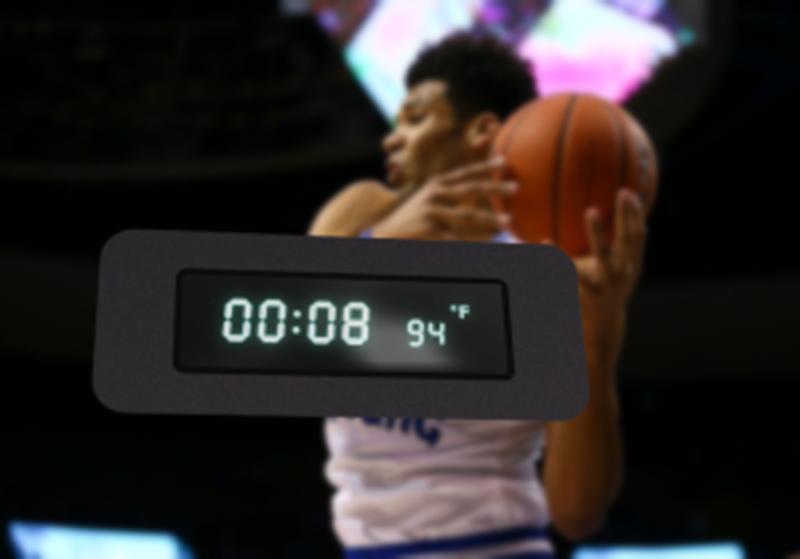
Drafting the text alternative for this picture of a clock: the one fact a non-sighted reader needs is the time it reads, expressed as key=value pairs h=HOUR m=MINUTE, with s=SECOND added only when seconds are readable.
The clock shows h=0 m=8
